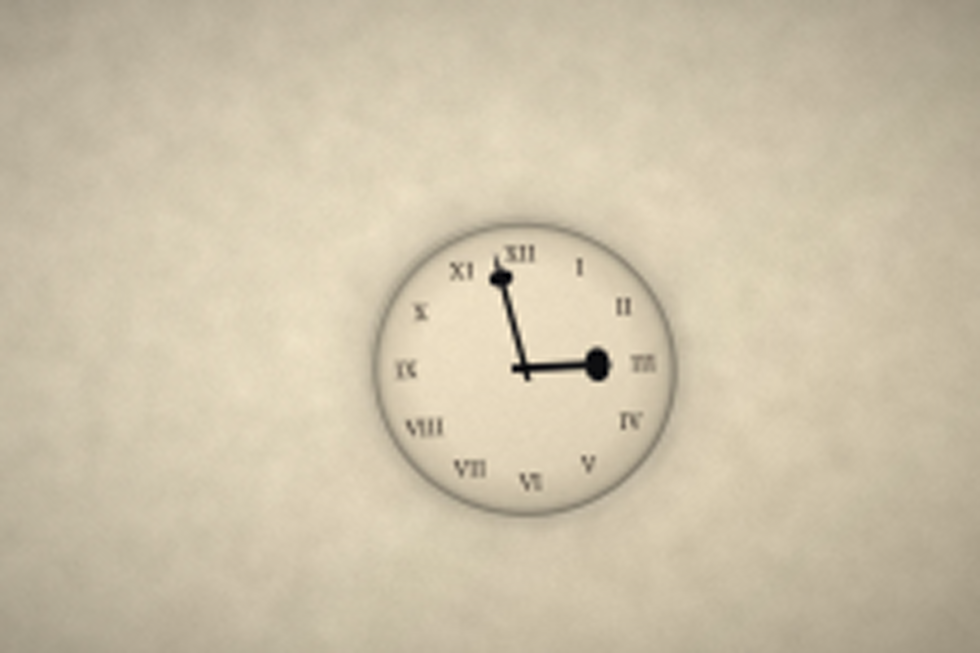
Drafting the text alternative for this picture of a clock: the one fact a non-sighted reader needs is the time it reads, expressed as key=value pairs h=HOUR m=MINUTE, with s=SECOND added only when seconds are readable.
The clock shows h=2 m=58
